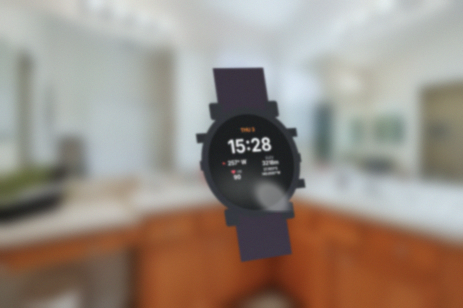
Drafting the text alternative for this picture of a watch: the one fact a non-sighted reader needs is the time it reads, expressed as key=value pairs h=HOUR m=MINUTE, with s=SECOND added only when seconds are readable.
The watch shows h=15 m=28
